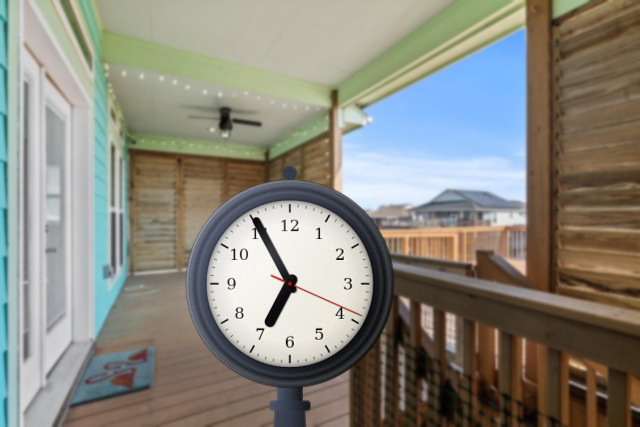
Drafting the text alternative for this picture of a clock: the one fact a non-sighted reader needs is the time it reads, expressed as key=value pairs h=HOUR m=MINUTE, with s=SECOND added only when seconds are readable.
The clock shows h=6 m=55 s=19
